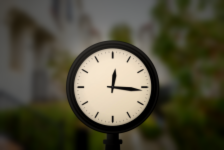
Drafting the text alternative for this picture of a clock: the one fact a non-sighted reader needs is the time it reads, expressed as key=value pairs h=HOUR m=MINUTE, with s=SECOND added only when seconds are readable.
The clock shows h=12 m=16
